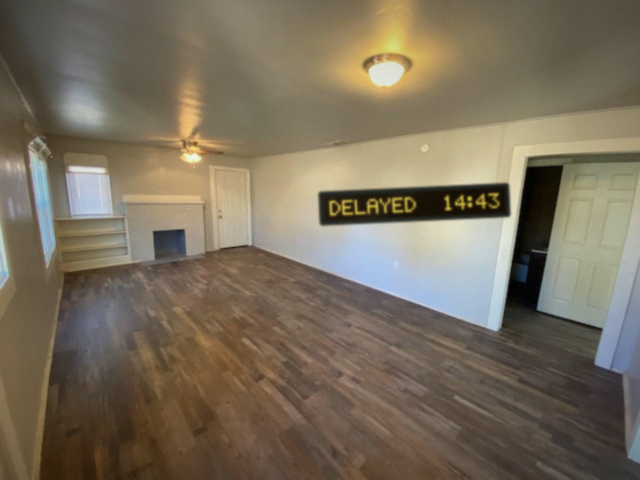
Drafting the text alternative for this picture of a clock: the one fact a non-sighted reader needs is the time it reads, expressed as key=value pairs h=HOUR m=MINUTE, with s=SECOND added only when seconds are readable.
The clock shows h=14 m=43
